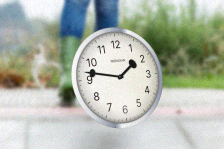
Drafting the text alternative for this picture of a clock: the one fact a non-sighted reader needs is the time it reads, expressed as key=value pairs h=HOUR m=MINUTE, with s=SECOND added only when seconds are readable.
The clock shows h=1 m=47
